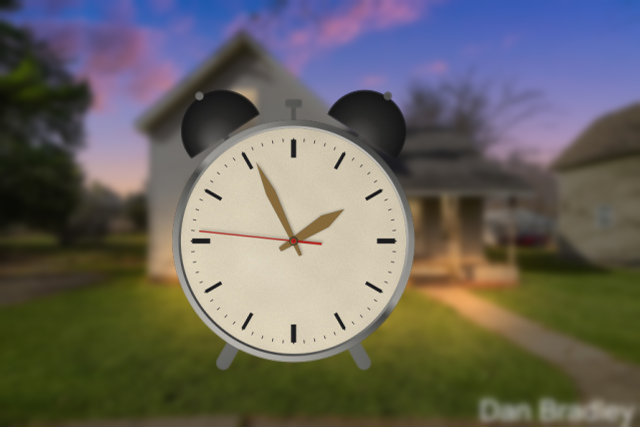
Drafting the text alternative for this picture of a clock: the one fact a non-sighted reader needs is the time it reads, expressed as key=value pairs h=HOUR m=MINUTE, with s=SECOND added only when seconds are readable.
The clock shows h=1 m=55 s=46
